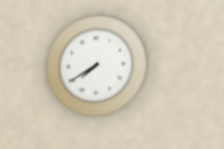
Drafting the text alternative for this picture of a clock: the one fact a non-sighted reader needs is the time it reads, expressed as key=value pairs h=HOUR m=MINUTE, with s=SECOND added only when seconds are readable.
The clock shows h=7 m=40
